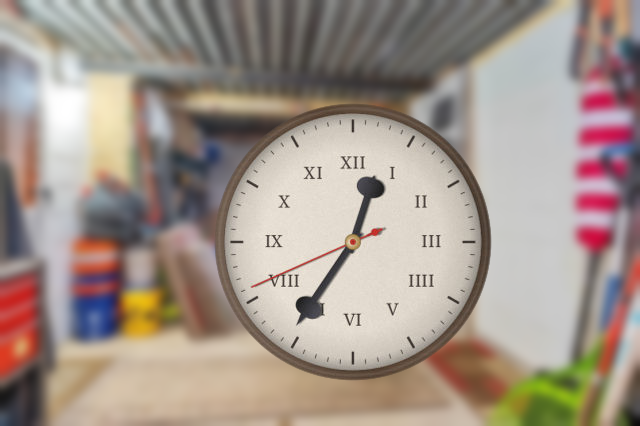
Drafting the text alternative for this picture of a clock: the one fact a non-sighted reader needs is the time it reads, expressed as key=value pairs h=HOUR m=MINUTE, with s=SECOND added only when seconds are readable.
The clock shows h=12 m=35 s=41
